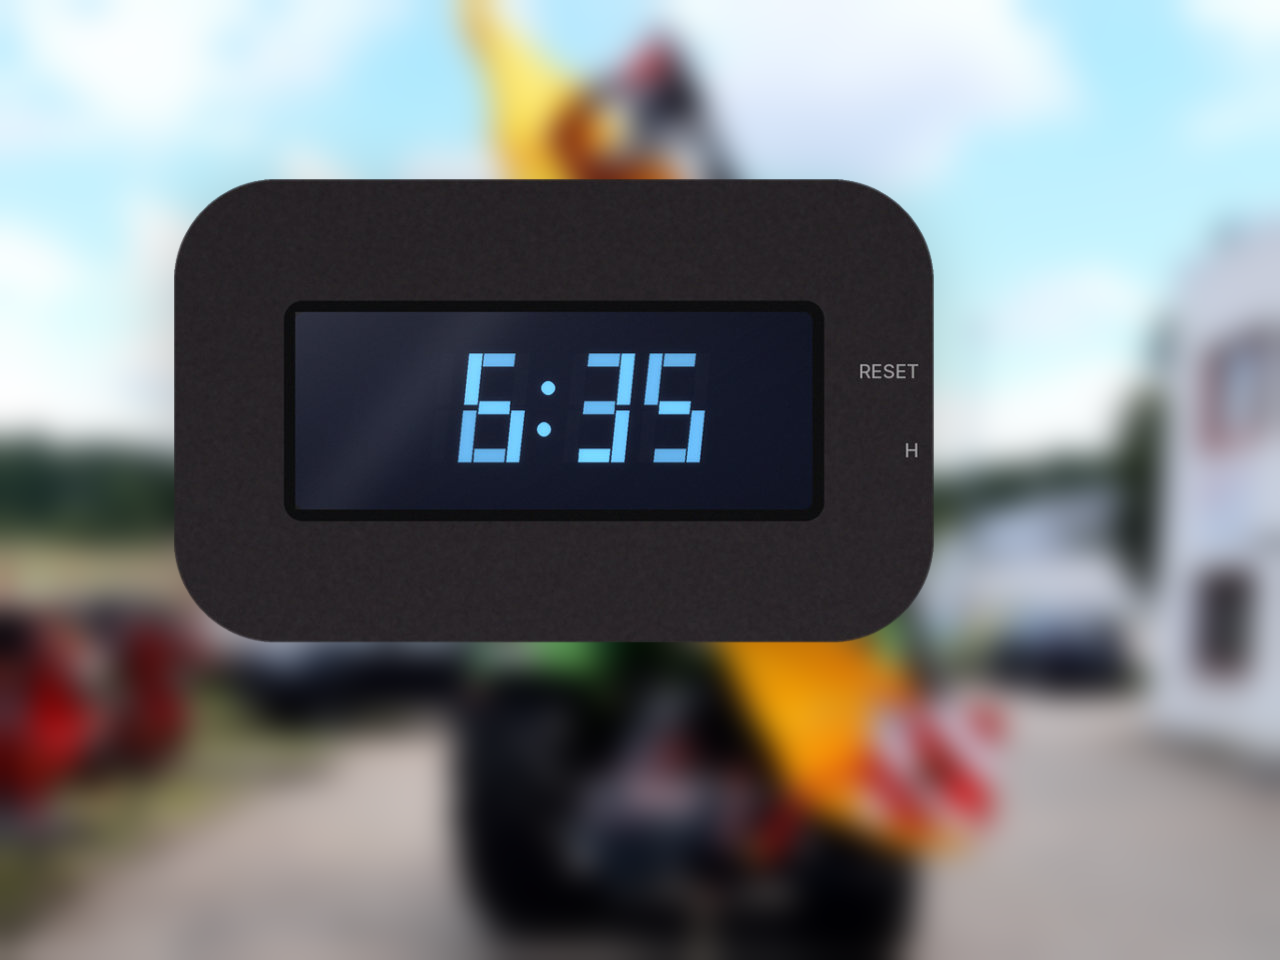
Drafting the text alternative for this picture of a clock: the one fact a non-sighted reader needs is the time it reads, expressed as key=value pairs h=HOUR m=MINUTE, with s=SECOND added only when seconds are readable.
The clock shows h=6 m=35
